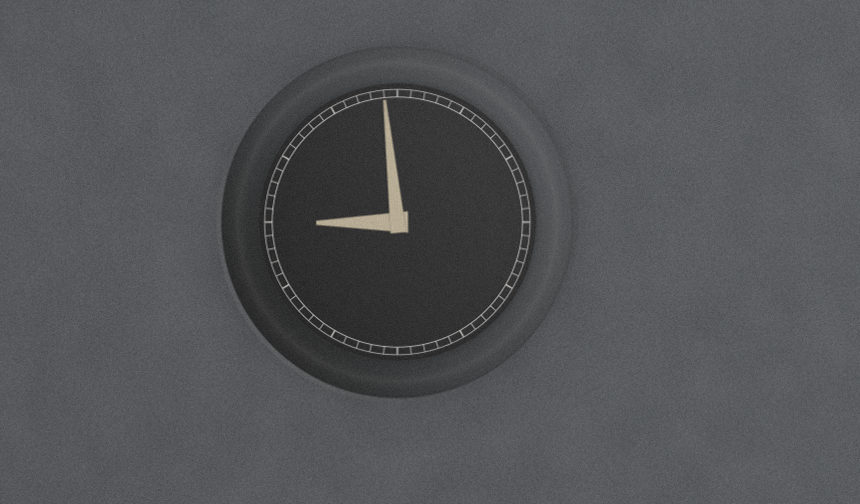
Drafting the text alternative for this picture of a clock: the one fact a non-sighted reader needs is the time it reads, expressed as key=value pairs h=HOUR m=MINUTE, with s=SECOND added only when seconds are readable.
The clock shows h=8 m=59
